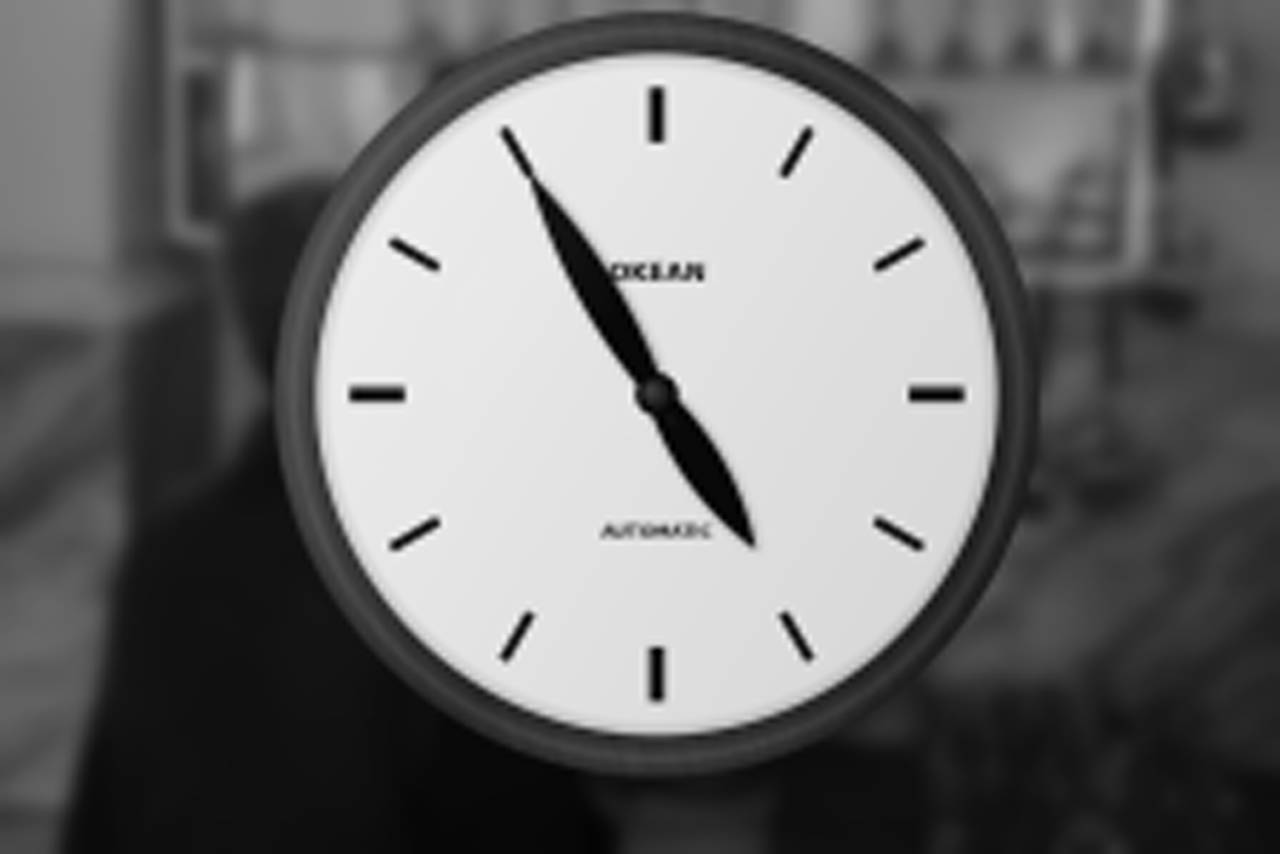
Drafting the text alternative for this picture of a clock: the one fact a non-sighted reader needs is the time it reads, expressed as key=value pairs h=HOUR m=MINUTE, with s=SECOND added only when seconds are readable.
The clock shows h=4 m=55
